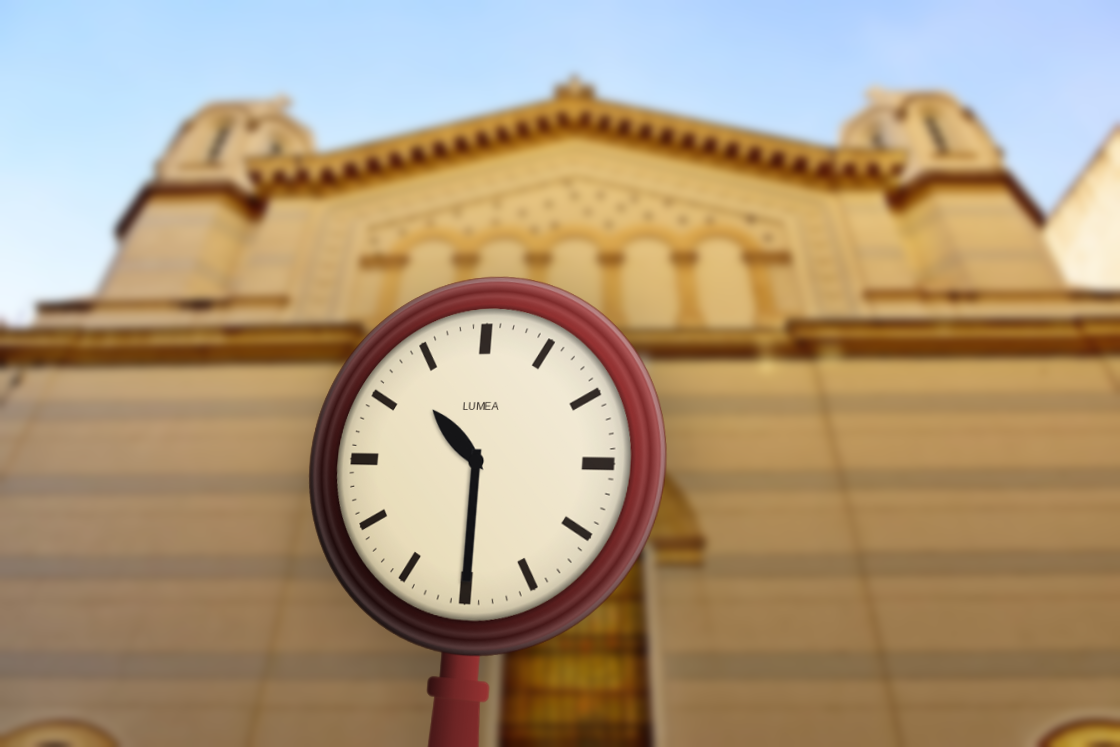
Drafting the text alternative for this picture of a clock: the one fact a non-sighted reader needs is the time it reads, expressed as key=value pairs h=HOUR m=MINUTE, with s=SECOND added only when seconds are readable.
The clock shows h=10 m=30
